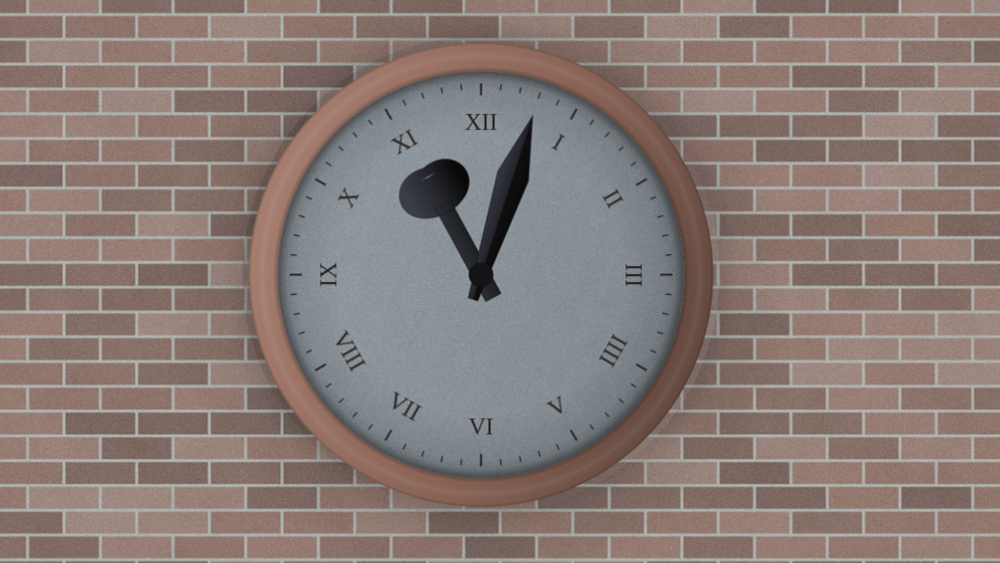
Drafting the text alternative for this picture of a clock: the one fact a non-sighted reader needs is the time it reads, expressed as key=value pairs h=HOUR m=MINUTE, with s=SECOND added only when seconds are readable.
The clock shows h=11 m=3
